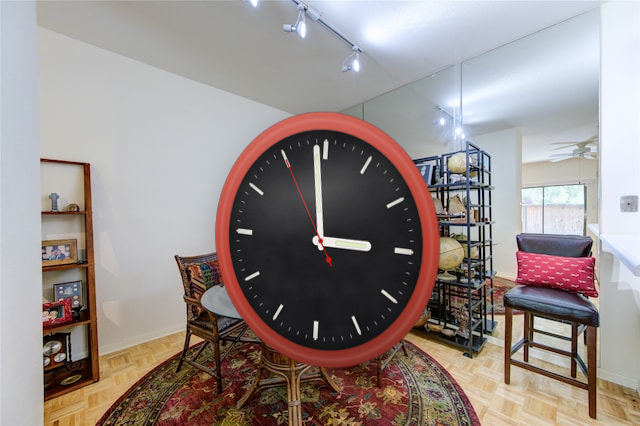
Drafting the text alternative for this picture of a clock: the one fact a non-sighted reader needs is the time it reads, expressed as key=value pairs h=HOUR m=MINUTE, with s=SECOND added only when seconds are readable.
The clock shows h=2 m=58 s=55
